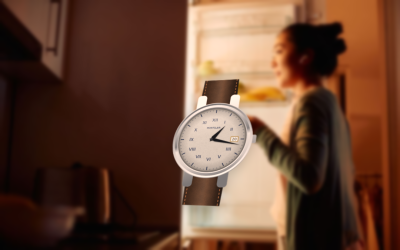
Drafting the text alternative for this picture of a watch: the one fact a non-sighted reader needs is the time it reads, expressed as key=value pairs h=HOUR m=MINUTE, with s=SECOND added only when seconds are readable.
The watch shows h=1 m=17
